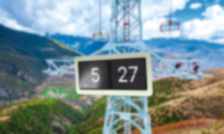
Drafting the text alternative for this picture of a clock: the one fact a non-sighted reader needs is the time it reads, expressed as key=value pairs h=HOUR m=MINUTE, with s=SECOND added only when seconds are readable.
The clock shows h=5 m=27
